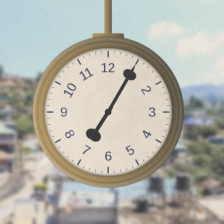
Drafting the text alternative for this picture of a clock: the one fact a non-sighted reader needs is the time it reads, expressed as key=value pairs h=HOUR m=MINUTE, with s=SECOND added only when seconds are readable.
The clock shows h=7 m=5
